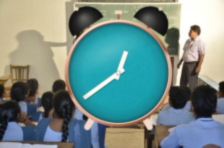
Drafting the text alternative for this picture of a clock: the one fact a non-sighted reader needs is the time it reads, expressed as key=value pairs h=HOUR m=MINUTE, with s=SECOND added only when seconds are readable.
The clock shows h=12 m=39
